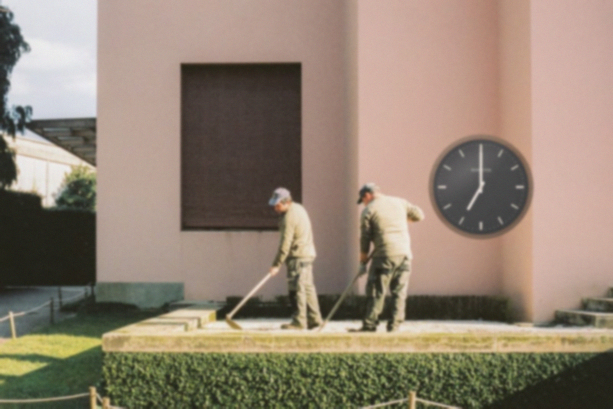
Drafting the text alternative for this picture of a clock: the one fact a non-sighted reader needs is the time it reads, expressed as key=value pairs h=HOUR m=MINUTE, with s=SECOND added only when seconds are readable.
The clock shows h=7 m=0
